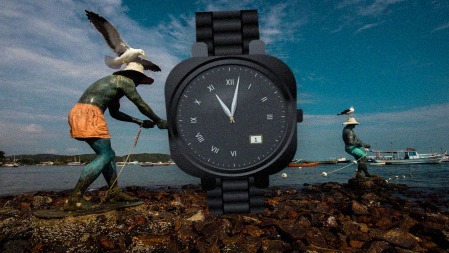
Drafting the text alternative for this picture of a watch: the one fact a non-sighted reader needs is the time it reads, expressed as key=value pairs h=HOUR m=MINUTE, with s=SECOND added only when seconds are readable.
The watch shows h=11 m=2
